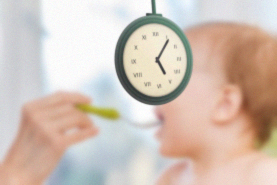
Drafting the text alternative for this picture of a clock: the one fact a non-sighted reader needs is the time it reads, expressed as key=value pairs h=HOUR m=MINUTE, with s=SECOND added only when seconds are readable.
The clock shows h=5 m=6
